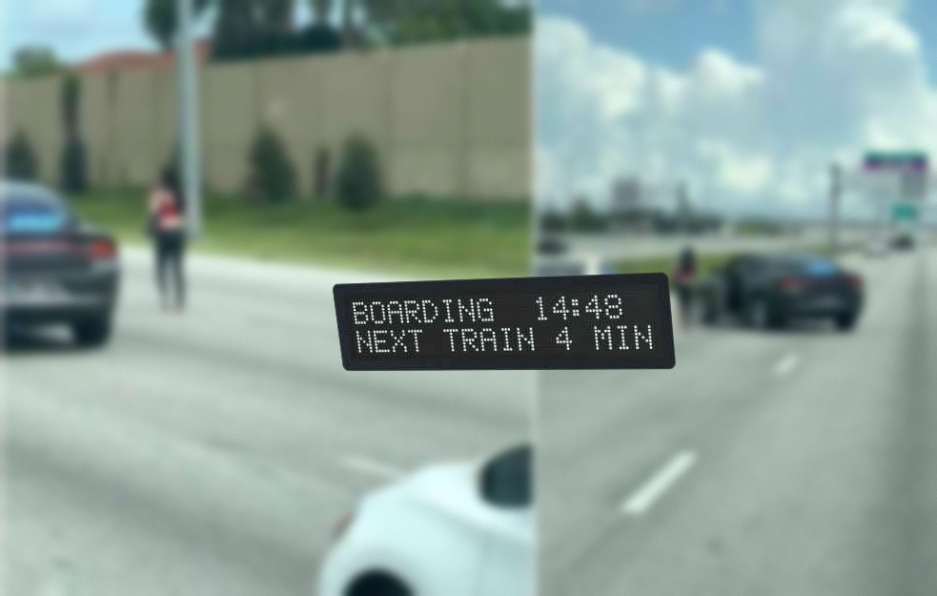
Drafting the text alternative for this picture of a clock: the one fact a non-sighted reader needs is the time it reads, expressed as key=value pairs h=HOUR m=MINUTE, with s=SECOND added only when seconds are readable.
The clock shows h=14 m=48
